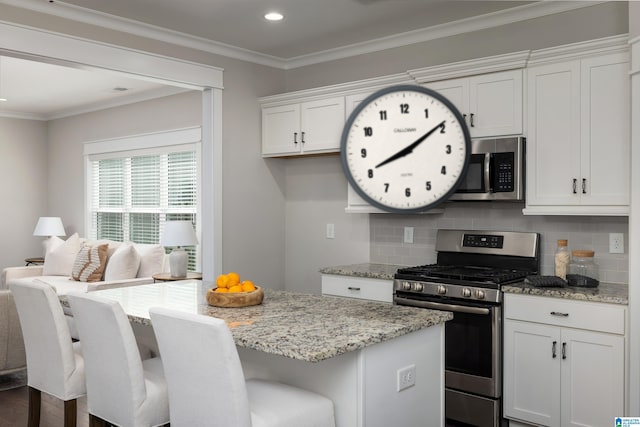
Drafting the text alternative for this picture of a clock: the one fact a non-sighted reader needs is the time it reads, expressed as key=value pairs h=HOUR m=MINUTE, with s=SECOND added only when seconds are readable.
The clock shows h=8 m=9
